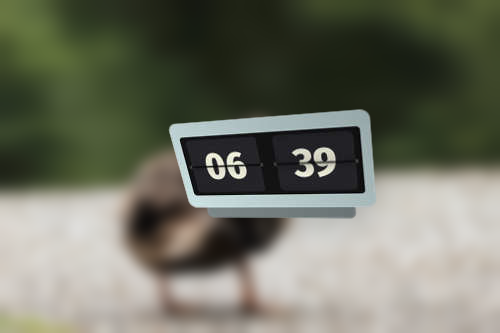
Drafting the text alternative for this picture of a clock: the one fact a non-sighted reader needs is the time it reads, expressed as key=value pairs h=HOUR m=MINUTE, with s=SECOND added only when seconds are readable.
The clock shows h=6 m=39
